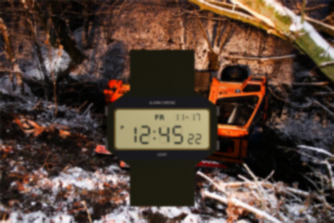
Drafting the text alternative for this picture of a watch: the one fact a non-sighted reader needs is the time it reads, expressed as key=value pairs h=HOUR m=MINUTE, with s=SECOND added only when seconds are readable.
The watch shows h=12 m=45 s=22
